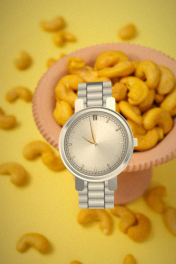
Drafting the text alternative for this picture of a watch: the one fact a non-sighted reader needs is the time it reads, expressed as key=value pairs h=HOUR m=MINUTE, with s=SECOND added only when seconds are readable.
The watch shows h=9 m=58
